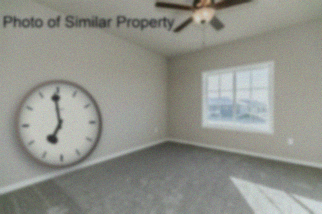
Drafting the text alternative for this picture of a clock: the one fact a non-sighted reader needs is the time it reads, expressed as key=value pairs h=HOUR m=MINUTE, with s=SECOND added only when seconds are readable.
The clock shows h=6 m=59
